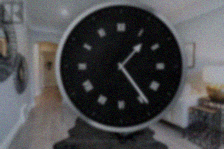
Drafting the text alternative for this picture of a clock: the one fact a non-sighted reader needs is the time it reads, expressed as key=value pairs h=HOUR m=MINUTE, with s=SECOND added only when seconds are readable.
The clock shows h=1 m=24
